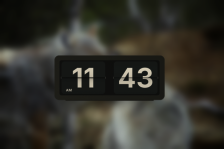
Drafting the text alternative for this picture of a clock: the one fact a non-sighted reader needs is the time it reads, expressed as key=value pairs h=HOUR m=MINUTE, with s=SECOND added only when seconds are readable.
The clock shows h=11 m=43
